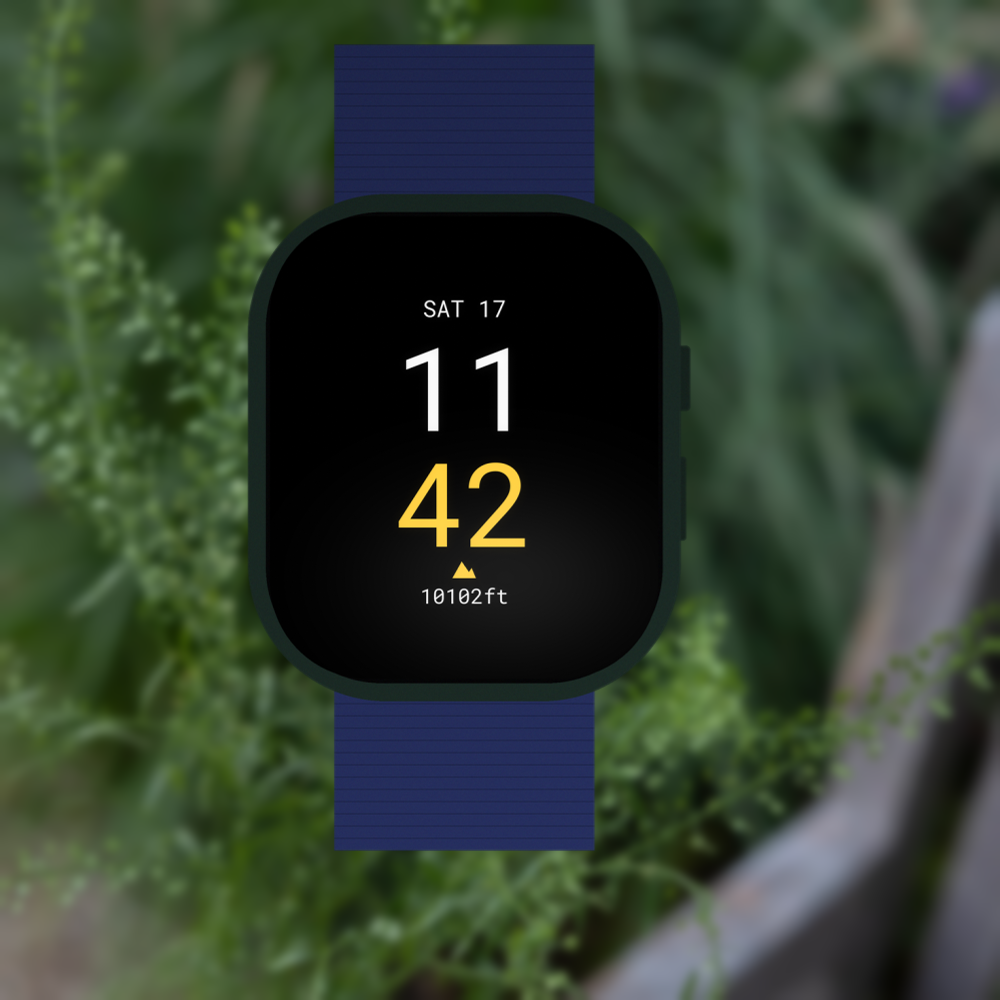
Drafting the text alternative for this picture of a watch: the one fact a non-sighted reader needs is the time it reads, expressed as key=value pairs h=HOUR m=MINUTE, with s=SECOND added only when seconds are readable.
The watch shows h=11 m=42
